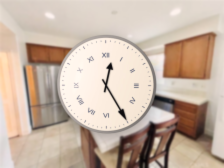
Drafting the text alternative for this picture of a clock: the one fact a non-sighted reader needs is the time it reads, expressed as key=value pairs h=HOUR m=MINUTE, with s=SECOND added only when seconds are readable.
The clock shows h=12 m=25
